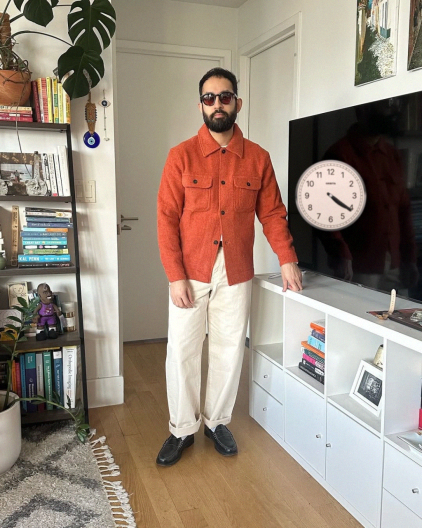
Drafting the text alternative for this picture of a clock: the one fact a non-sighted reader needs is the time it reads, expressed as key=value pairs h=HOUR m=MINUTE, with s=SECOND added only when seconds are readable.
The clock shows h=4 m=21
